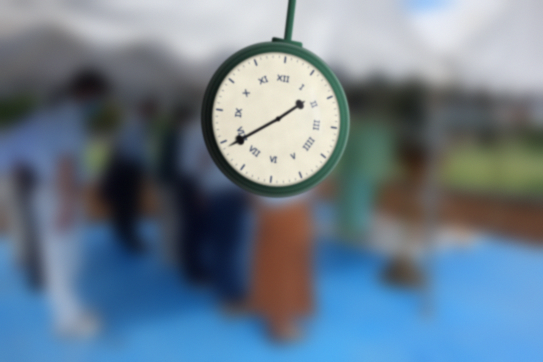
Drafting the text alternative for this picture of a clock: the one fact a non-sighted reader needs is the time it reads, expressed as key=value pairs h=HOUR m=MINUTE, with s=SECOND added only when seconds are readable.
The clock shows h=1 m=39
